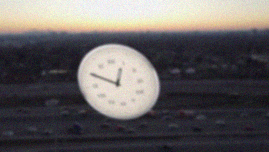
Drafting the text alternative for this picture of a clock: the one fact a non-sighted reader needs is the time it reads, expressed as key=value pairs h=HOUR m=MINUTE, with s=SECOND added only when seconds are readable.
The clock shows h=12 m=50
